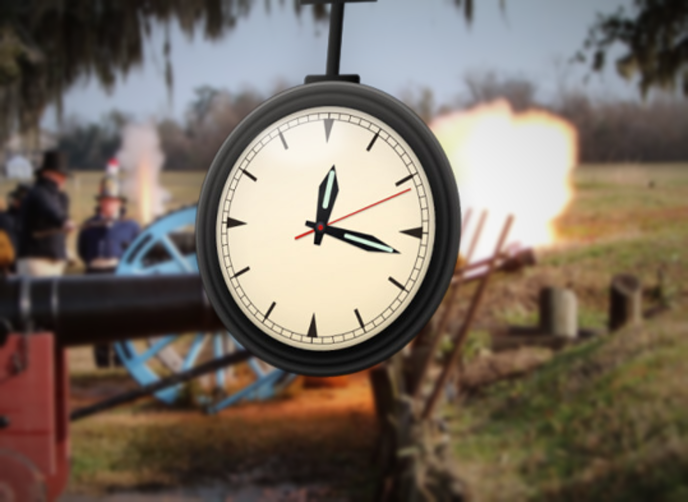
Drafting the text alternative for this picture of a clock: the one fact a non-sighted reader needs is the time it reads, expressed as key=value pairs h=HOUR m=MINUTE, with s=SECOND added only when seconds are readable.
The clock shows h=12 m=17 s=11
